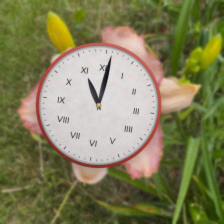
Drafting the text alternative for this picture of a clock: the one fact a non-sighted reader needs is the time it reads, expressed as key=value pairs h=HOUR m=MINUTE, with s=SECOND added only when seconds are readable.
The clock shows h=11 m=1
